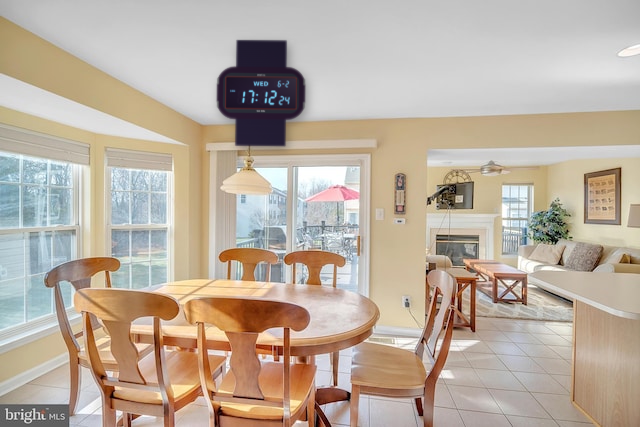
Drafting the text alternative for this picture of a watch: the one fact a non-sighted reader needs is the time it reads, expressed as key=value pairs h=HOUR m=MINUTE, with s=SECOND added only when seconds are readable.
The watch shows h=17 m=12 s=24
